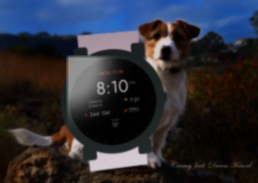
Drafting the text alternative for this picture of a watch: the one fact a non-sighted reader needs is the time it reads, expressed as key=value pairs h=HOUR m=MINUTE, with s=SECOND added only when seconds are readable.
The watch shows h=8 m=10
